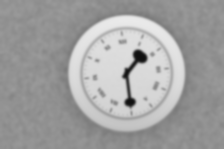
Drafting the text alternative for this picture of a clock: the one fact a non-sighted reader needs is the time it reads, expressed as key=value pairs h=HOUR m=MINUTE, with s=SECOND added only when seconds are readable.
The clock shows h=1 m=30
